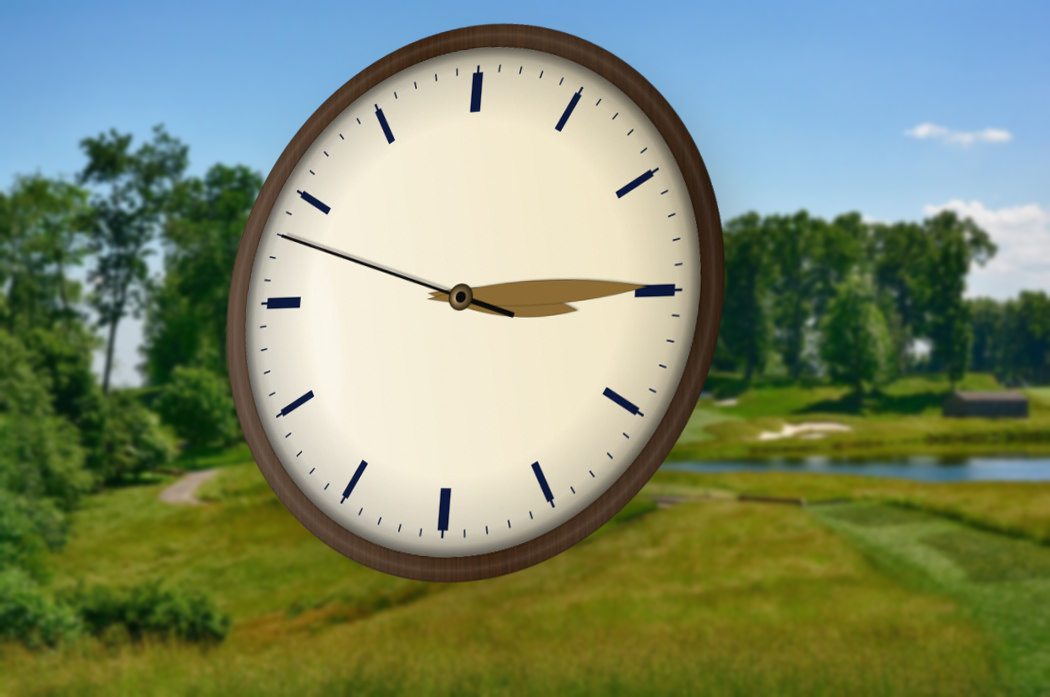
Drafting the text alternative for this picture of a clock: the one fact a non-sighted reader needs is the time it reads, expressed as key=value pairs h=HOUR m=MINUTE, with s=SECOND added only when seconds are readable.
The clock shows h=3 m=14 s=48
